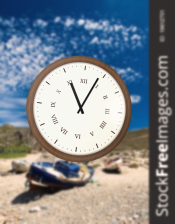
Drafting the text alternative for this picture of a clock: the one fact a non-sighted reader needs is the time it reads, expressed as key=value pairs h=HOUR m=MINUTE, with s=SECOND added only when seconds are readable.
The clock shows h=11 m=4
